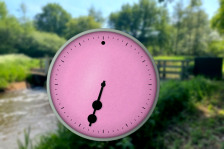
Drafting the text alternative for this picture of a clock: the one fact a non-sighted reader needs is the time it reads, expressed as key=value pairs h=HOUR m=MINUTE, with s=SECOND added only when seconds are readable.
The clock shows h=6 m=33
